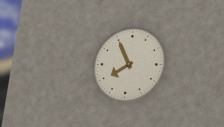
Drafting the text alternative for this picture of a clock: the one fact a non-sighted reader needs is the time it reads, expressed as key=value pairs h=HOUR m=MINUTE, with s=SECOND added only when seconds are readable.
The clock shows h=7 m=55
